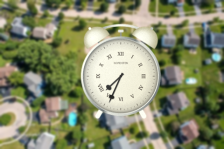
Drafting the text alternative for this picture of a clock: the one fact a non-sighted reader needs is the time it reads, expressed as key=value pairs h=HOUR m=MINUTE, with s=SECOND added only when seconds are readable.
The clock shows h=7 m=34
